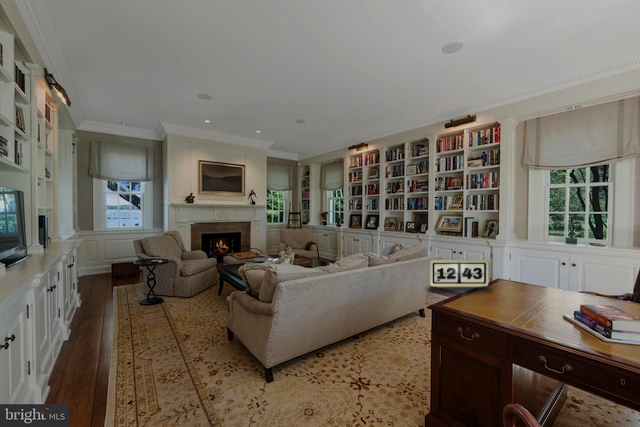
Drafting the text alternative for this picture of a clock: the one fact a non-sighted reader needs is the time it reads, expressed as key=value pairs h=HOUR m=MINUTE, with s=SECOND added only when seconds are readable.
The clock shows h=12 m=43
